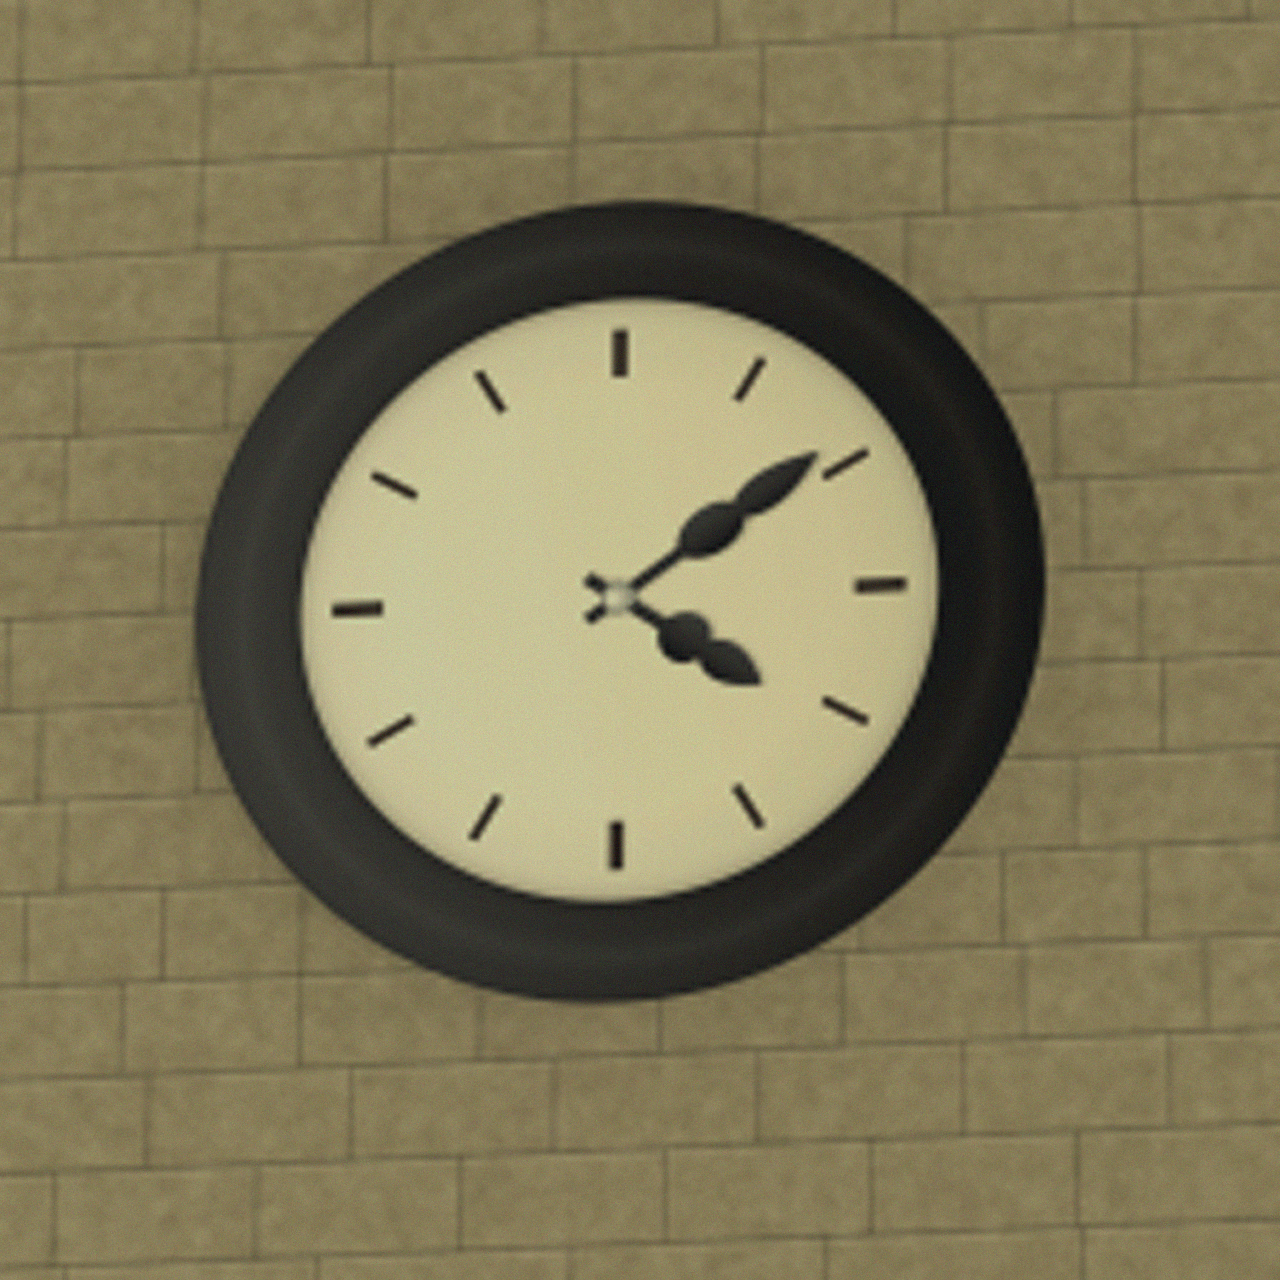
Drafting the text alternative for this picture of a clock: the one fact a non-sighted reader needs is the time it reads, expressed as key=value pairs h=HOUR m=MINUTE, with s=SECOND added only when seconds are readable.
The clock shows h=4 m=9
